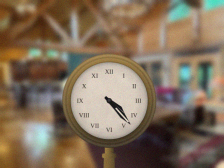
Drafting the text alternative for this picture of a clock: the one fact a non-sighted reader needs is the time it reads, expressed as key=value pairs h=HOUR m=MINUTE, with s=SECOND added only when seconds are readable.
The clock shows h=4 m=23
